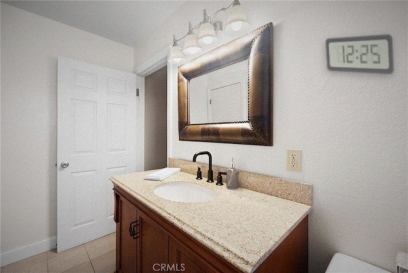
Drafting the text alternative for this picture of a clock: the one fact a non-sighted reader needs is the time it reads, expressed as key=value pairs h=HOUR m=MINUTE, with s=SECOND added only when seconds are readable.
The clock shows h=12 m=25
